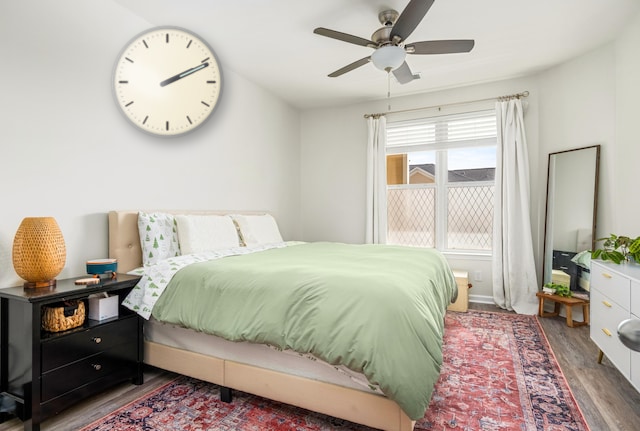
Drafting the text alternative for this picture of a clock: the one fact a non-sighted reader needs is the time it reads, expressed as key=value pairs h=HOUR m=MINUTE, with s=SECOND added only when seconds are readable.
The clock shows h=2 m=11
